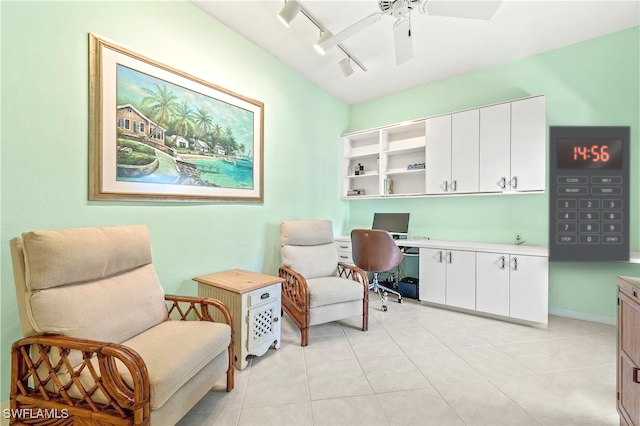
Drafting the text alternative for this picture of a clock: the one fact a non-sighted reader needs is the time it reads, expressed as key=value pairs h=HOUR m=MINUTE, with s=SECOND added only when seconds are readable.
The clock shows h=14 m=56
